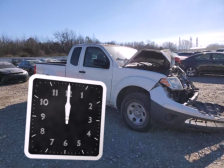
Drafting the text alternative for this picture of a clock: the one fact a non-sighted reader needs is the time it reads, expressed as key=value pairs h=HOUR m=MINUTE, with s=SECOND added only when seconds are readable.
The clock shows h=12 m=0
